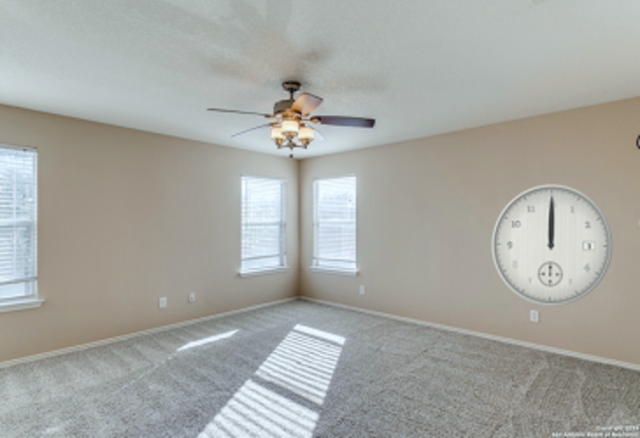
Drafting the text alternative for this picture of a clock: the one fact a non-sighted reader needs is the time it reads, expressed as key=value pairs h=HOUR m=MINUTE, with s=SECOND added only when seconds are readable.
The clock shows h=12 m=0
